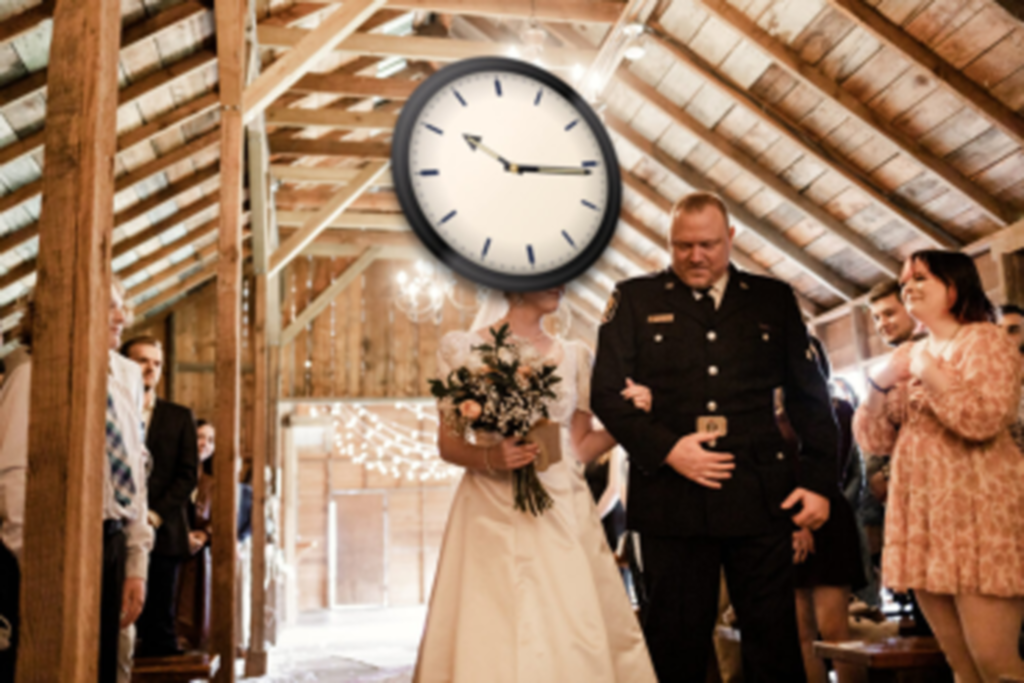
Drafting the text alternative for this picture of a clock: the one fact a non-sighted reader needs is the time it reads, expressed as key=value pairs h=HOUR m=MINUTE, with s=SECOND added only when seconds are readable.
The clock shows h=10 m=16
